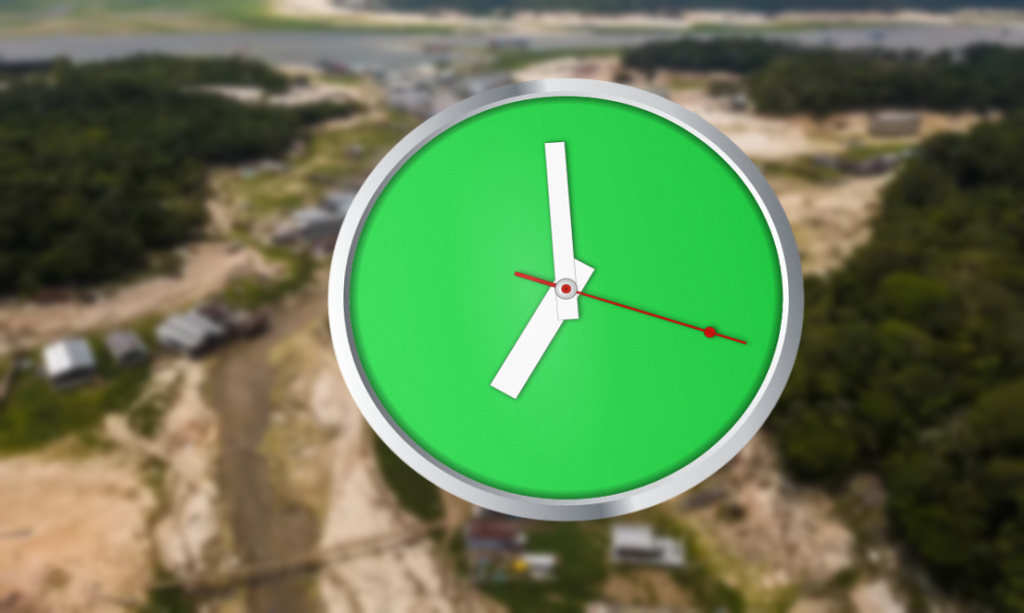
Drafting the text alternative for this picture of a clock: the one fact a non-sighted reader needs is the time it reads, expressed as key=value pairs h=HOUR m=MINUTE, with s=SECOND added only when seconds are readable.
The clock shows h=6 m=59 s=18
